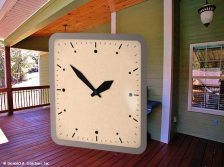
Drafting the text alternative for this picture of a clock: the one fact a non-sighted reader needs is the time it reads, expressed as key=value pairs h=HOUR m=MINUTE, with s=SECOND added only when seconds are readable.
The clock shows h=1 m=52
